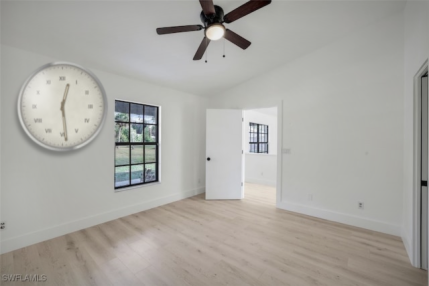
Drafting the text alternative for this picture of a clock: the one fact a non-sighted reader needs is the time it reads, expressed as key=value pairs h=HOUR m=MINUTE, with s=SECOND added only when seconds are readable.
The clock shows h=12 m=29
